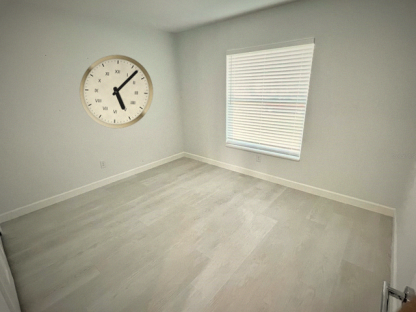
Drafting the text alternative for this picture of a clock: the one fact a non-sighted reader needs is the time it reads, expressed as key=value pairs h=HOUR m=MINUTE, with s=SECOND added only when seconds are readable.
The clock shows h=5 m=7
